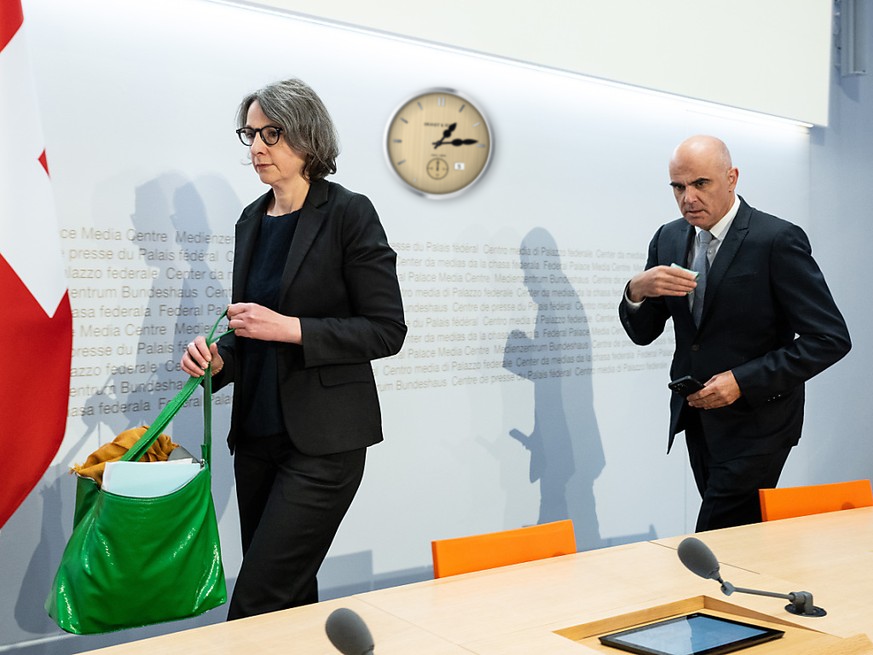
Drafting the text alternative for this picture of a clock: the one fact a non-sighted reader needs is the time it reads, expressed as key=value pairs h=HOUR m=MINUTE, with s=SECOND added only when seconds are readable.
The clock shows h=1 m=14
